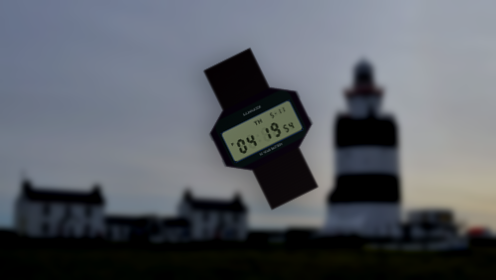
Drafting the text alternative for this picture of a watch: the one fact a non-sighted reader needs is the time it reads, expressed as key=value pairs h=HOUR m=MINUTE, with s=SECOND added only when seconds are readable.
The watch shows h=4 m=19 s=54
